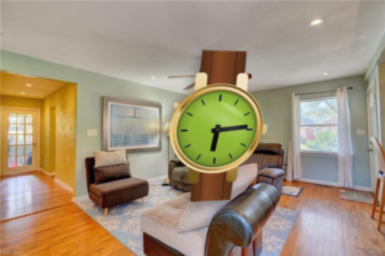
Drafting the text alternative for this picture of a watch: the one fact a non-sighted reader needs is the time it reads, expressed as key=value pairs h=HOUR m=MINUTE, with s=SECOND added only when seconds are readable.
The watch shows h=6 m=14
